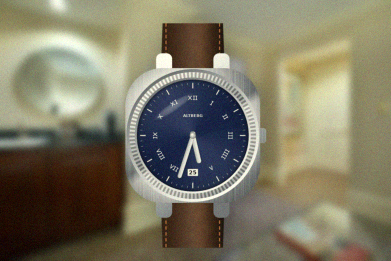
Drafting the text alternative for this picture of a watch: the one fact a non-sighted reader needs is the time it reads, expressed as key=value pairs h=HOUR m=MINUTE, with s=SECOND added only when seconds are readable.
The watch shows h=5 m=33
